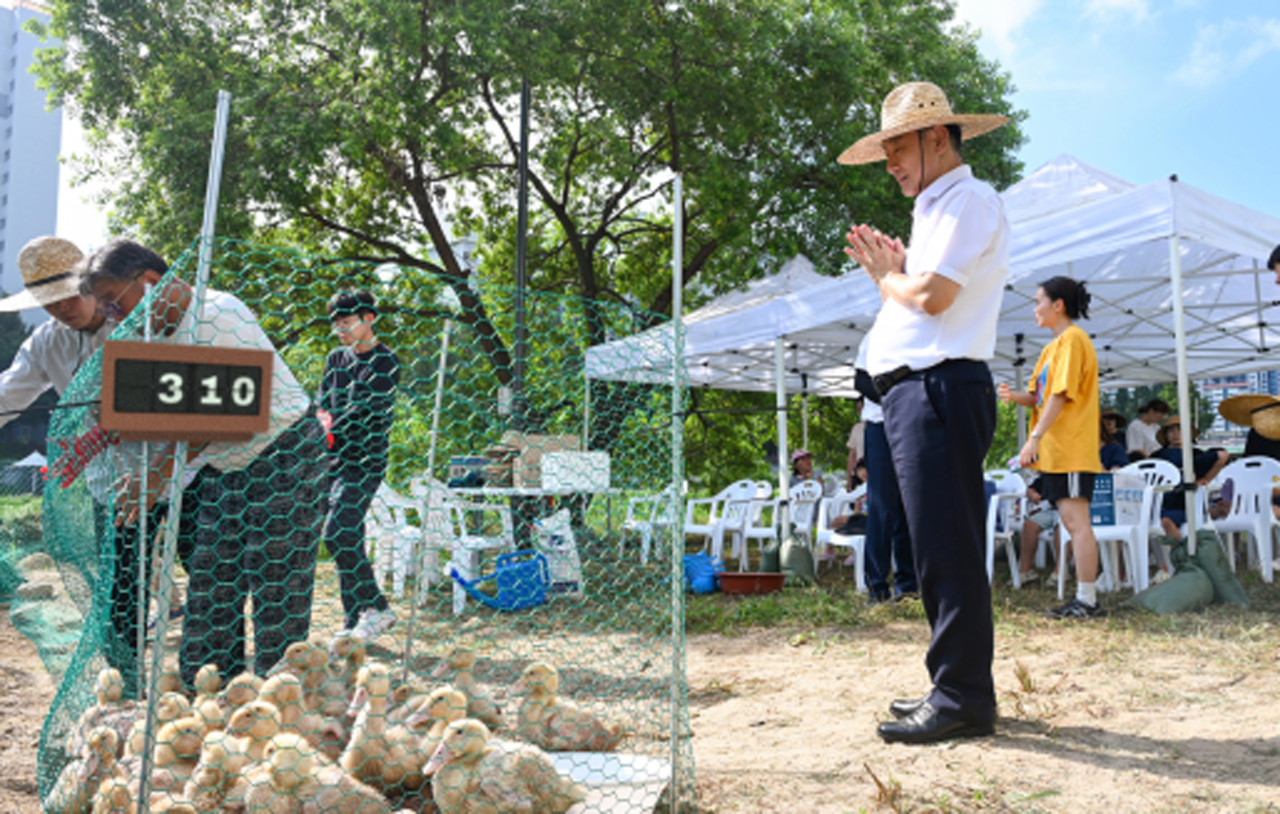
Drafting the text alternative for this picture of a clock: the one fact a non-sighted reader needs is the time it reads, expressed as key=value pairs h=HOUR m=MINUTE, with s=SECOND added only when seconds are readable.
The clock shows h=3 m=10
